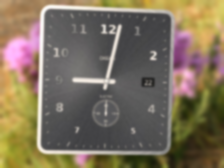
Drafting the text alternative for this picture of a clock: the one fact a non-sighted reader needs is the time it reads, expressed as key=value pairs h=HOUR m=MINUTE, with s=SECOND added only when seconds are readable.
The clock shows h=9 m=2
